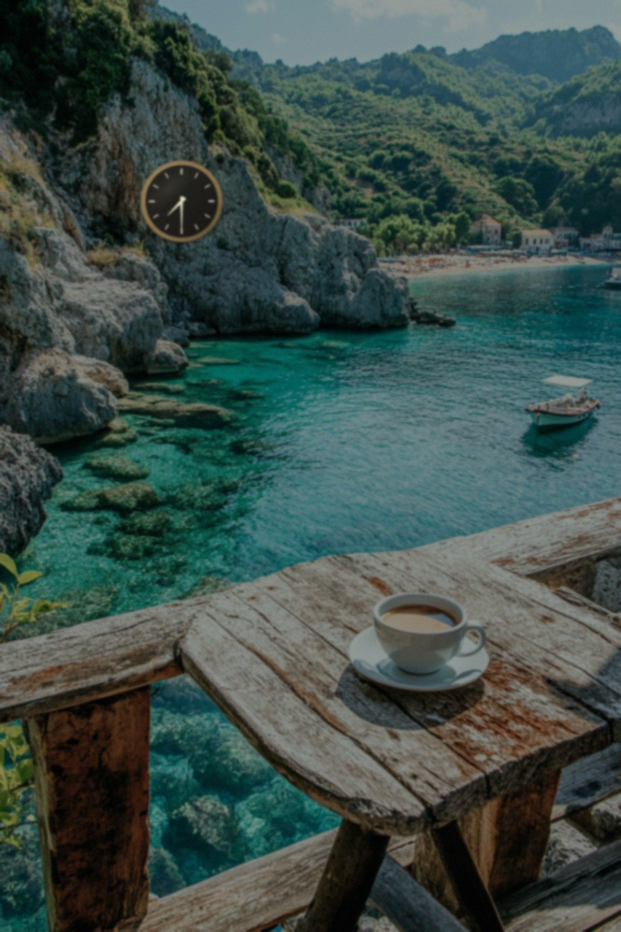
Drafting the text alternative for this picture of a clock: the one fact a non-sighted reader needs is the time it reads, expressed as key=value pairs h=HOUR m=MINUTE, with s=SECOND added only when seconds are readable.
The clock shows h=7 m=30
